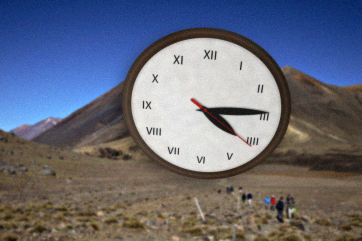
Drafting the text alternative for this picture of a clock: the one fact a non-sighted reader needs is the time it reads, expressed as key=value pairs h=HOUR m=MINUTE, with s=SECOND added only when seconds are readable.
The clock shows h=4 m=14 s=21
